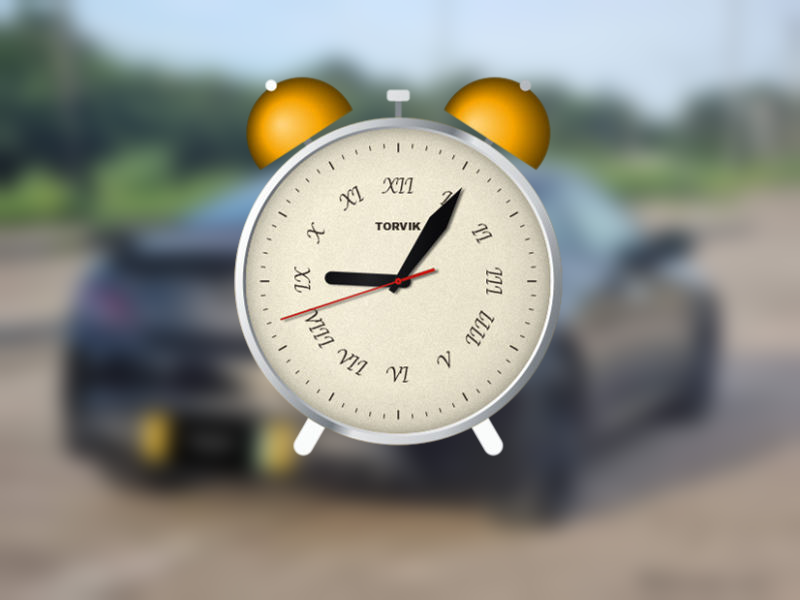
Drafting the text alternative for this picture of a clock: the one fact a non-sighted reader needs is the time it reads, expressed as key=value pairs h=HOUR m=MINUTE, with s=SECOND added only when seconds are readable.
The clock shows h=9 m=5 s=42
